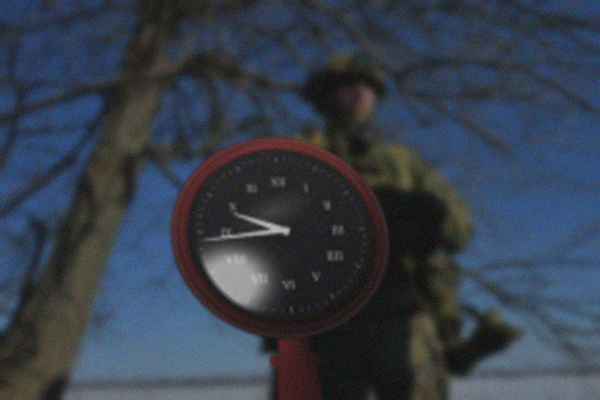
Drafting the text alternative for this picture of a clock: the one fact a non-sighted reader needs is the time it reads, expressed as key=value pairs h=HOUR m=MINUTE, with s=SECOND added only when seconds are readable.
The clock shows h=9 m=44
